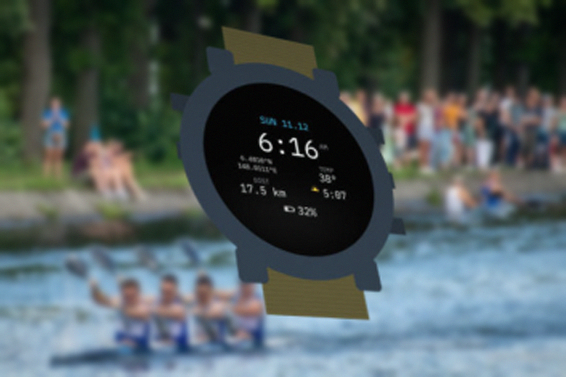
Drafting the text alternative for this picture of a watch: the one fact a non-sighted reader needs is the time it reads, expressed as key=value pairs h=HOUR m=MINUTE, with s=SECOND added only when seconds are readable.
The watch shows h=6 m=16
